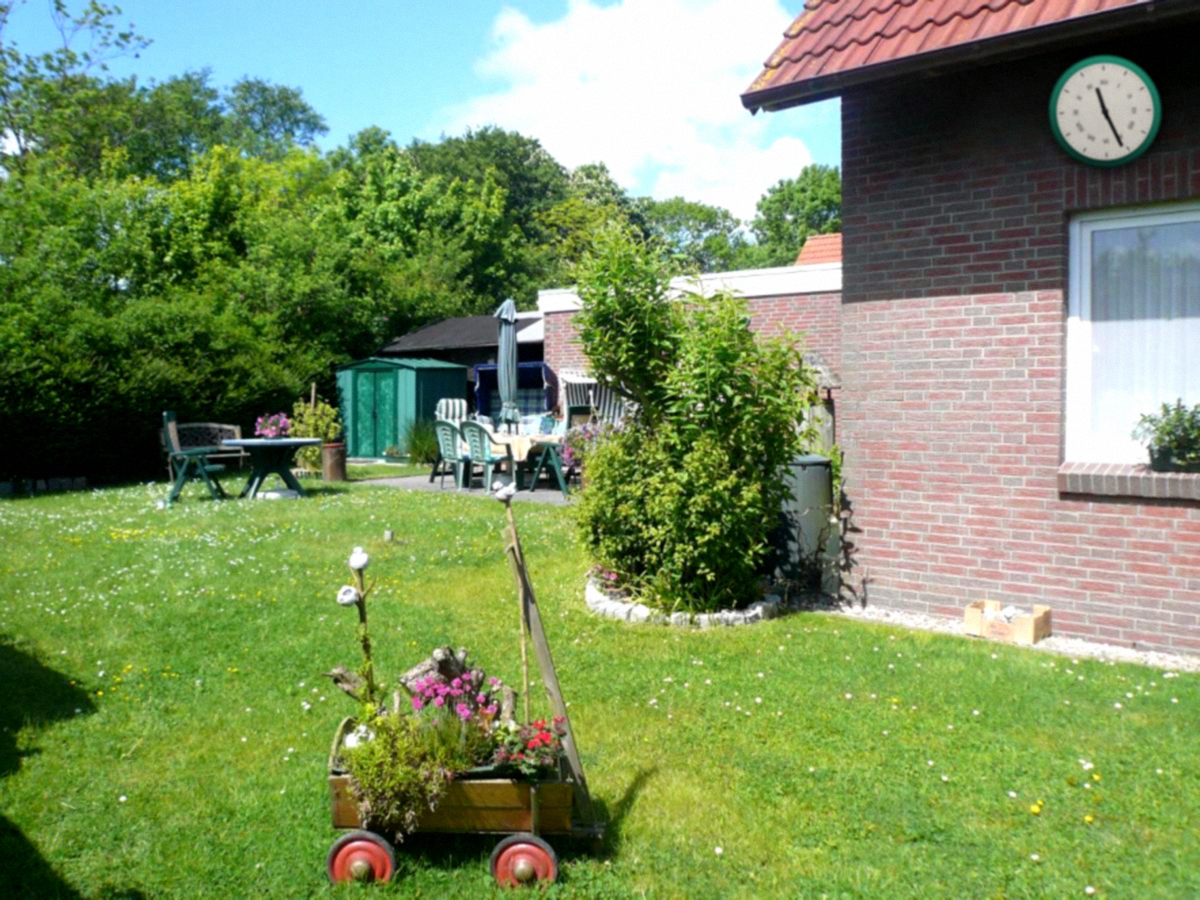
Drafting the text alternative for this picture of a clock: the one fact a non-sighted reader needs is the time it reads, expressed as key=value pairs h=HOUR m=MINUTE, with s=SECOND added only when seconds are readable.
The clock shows h=11 m=26
